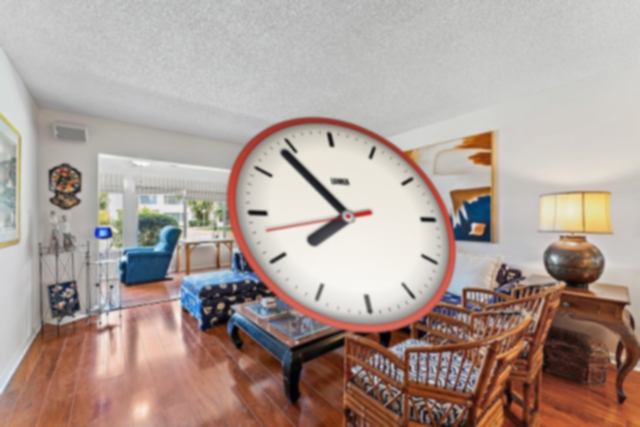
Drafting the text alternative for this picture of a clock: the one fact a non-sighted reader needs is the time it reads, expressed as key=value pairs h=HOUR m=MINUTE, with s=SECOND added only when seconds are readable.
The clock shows h=7 m=53 s=43
